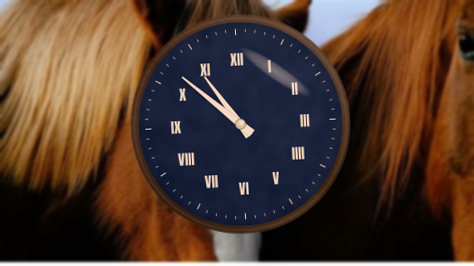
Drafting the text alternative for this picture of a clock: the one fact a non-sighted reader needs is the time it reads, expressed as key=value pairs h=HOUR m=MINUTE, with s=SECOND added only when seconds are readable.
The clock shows h=10 m=52
